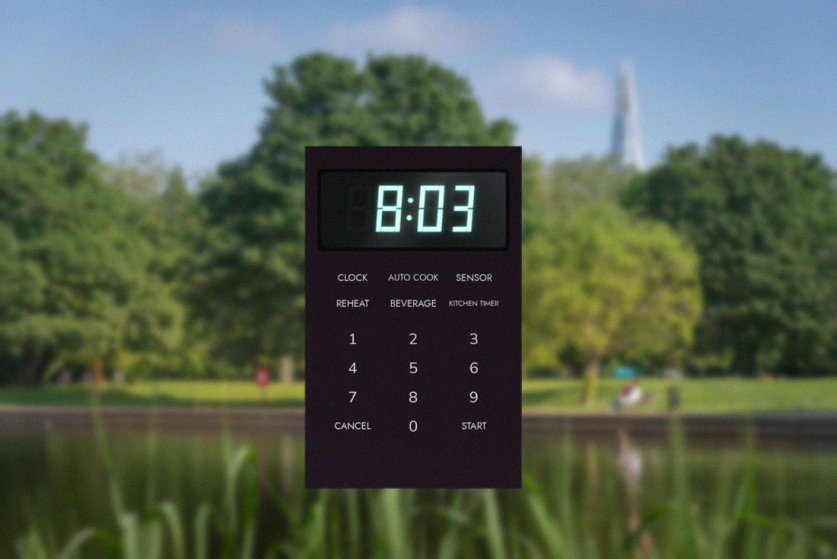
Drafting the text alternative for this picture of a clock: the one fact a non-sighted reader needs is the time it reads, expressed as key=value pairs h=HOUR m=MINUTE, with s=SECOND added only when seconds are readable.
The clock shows h=8 m=3
